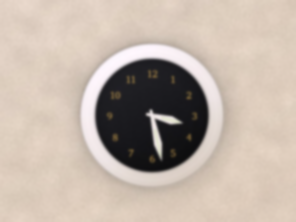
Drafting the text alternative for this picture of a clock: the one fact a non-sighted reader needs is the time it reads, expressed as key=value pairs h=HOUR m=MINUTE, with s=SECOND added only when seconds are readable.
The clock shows h=3 m=28
